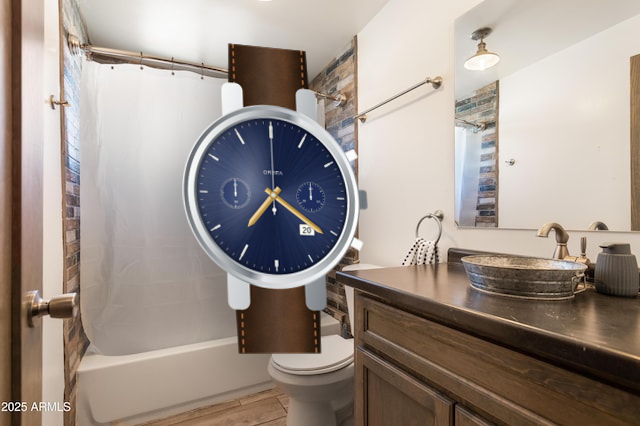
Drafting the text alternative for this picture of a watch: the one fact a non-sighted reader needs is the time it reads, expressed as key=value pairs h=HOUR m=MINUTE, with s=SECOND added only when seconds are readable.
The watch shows h=7 m=21
